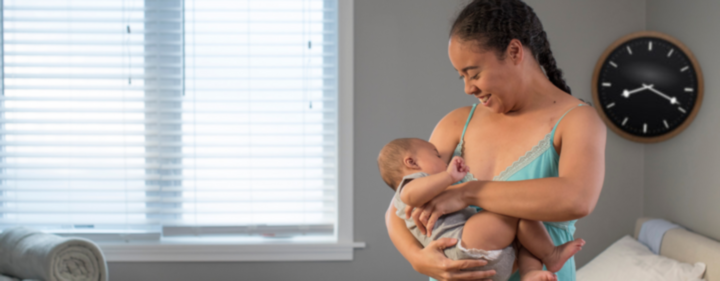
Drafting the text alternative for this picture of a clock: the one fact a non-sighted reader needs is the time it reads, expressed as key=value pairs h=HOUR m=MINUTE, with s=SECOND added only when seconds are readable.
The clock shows h=8 m=19
